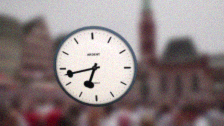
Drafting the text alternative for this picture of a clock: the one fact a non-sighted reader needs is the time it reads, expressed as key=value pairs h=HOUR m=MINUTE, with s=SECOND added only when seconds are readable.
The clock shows h=6 m=43
